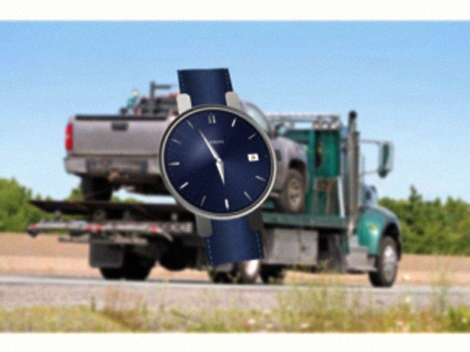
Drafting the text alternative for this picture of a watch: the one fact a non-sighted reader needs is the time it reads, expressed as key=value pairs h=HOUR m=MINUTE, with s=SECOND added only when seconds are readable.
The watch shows h=5 m=56
